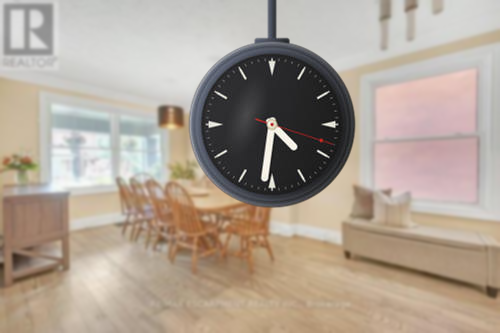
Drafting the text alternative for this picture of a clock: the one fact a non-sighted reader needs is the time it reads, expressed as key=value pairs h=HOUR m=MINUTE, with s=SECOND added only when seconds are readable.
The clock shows h=4 m=31 s=18
